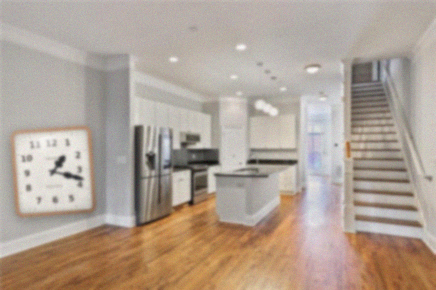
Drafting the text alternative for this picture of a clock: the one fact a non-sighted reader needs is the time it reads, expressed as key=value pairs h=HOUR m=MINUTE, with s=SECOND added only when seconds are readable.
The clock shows h=1 m=18
